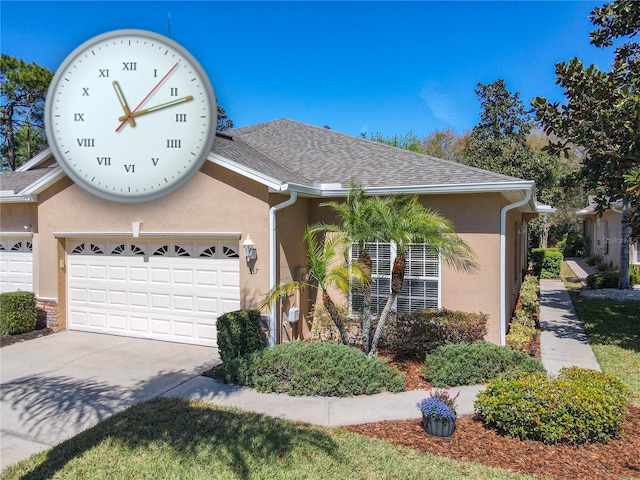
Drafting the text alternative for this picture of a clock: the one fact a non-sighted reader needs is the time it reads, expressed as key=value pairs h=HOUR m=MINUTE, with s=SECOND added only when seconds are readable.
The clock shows h=11 m=12 s=7
